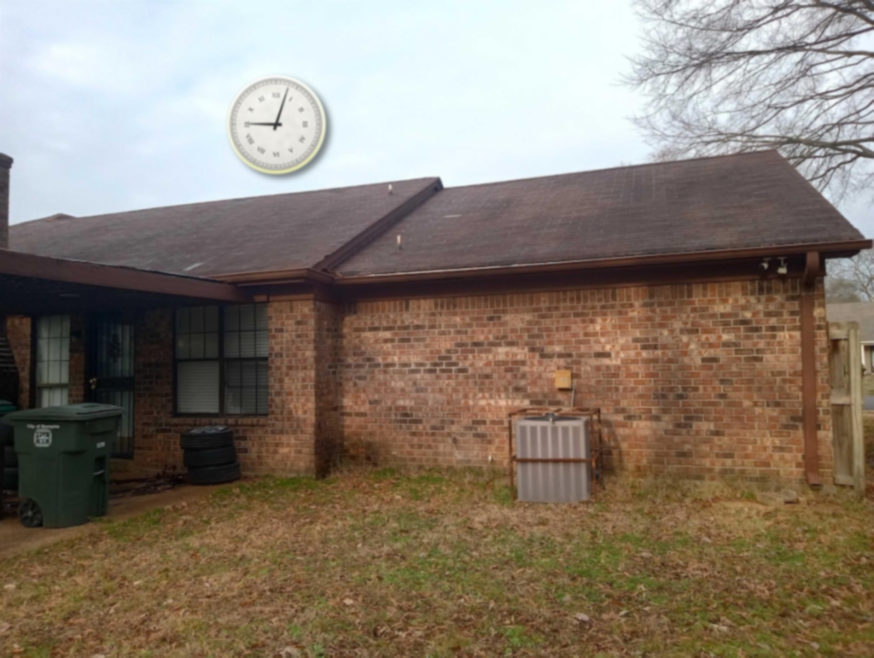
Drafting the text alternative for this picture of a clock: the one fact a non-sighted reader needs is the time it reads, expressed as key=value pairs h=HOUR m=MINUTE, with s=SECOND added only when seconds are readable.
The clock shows h=9 m=3
